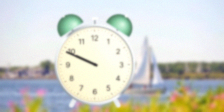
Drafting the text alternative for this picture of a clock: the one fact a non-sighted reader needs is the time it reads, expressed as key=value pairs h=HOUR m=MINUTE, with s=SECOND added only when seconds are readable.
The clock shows h=9 m=49
